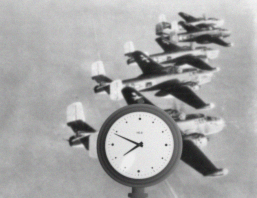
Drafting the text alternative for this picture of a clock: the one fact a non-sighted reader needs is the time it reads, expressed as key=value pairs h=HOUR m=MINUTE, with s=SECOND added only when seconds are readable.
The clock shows h=7 m=49
